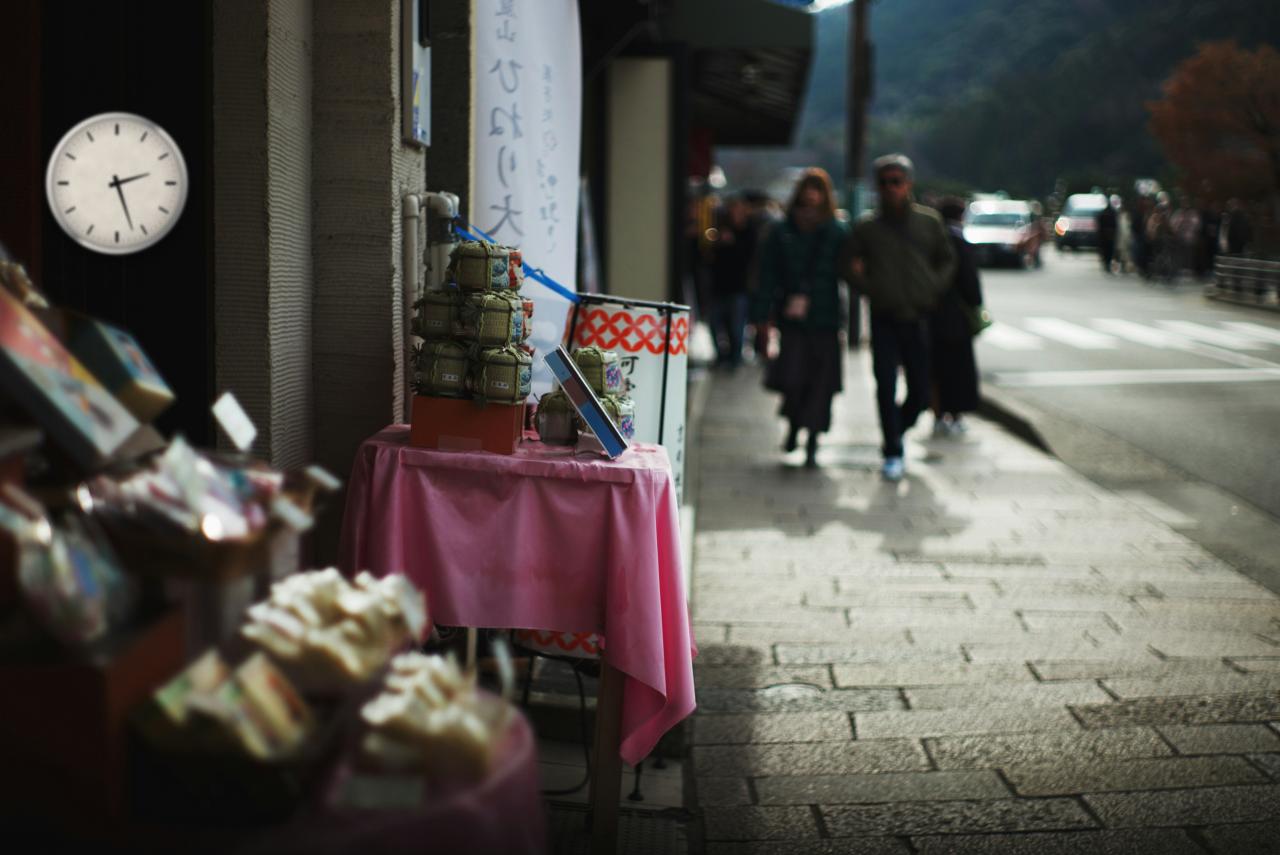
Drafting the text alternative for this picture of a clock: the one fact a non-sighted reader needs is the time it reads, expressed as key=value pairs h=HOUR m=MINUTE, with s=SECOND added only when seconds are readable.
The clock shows h=2 m=27
